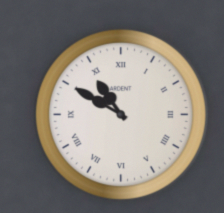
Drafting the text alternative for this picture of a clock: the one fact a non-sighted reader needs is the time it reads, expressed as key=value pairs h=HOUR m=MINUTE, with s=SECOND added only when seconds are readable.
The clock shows h=10 m=50
